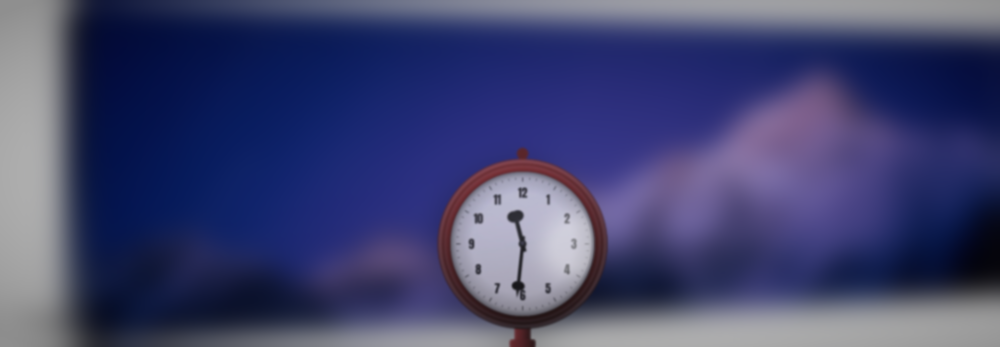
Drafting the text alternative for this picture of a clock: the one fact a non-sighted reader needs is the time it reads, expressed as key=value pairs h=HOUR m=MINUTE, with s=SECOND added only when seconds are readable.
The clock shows h=11 m=31
